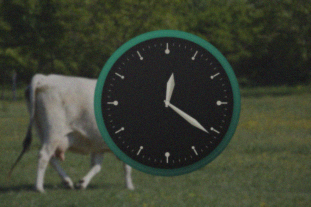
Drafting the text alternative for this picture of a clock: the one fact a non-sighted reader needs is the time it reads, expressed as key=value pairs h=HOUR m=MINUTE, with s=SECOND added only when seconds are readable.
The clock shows h=12 m=21
